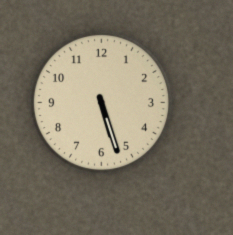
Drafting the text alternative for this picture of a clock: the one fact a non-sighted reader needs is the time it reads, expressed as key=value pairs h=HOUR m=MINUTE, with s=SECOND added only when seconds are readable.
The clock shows h=5 m=27
